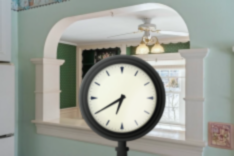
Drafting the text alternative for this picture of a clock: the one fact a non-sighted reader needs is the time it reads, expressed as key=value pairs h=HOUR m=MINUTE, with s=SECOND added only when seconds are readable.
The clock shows h=6 m=40
